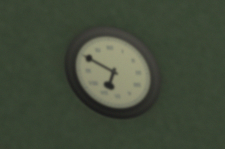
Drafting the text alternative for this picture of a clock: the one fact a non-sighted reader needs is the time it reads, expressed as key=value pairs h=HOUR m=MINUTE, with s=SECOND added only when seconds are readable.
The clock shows h=6 m=50
